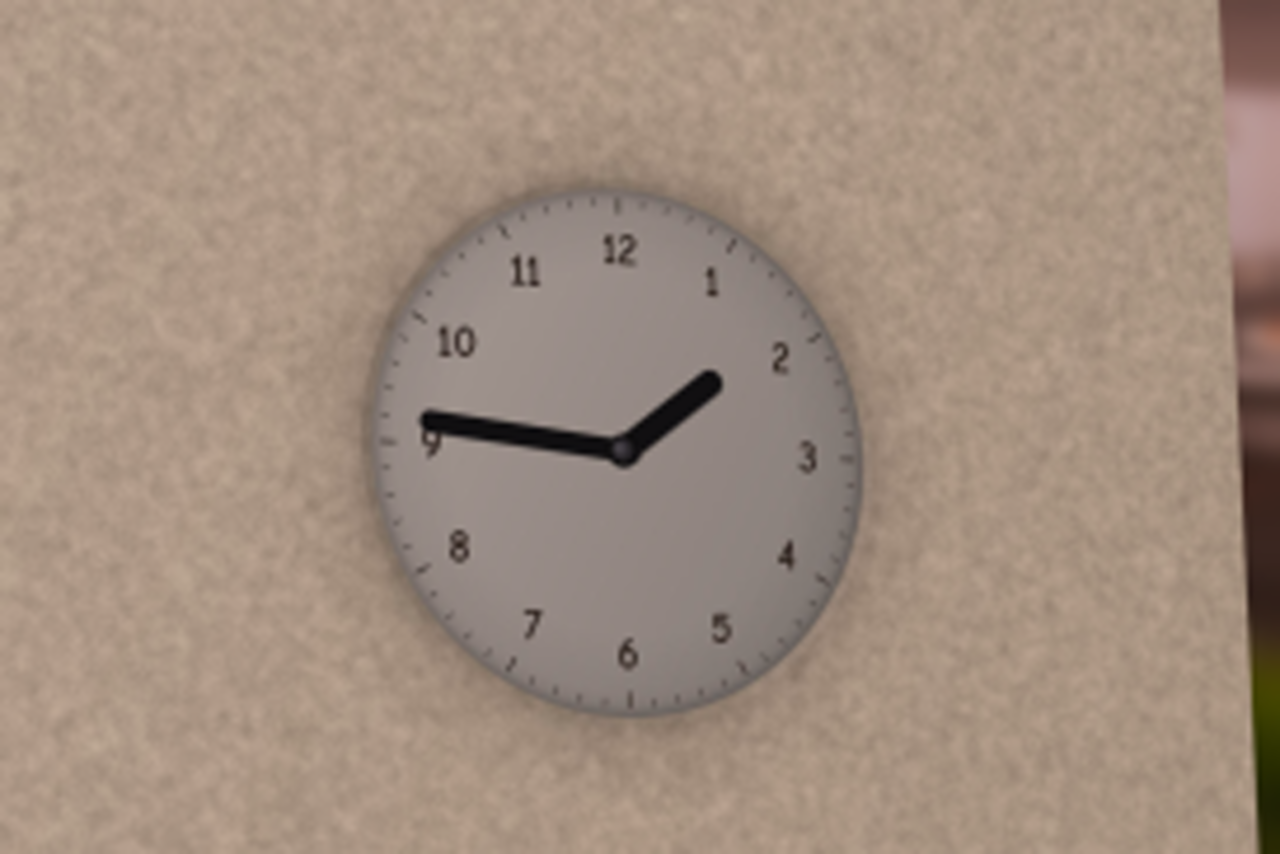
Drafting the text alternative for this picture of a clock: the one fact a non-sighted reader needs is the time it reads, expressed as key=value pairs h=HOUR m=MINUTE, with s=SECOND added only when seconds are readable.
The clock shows h=1 m=46
